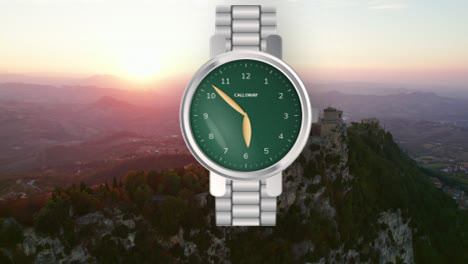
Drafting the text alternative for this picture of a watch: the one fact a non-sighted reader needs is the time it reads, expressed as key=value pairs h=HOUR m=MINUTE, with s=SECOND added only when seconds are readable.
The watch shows h=5 m=52
